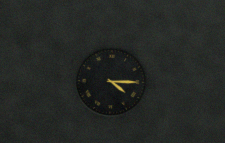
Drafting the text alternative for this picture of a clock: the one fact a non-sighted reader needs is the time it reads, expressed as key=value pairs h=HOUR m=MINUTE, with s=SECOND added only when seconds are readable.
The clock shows h=4 m=15
